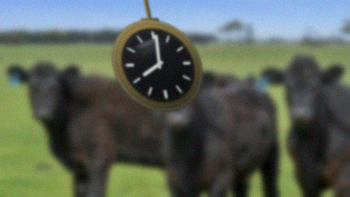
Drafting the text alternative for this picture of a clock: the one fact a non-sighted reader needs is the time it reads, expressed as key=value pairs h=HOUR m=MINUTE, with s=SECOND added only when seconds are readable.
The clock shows h=8 m=1
